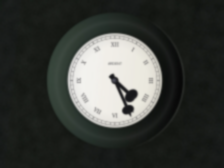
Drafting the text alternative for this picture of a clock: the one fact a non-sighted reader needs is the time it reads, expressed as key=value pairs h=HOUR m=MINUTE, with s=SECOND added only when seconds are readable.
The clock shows h=4 m=26
